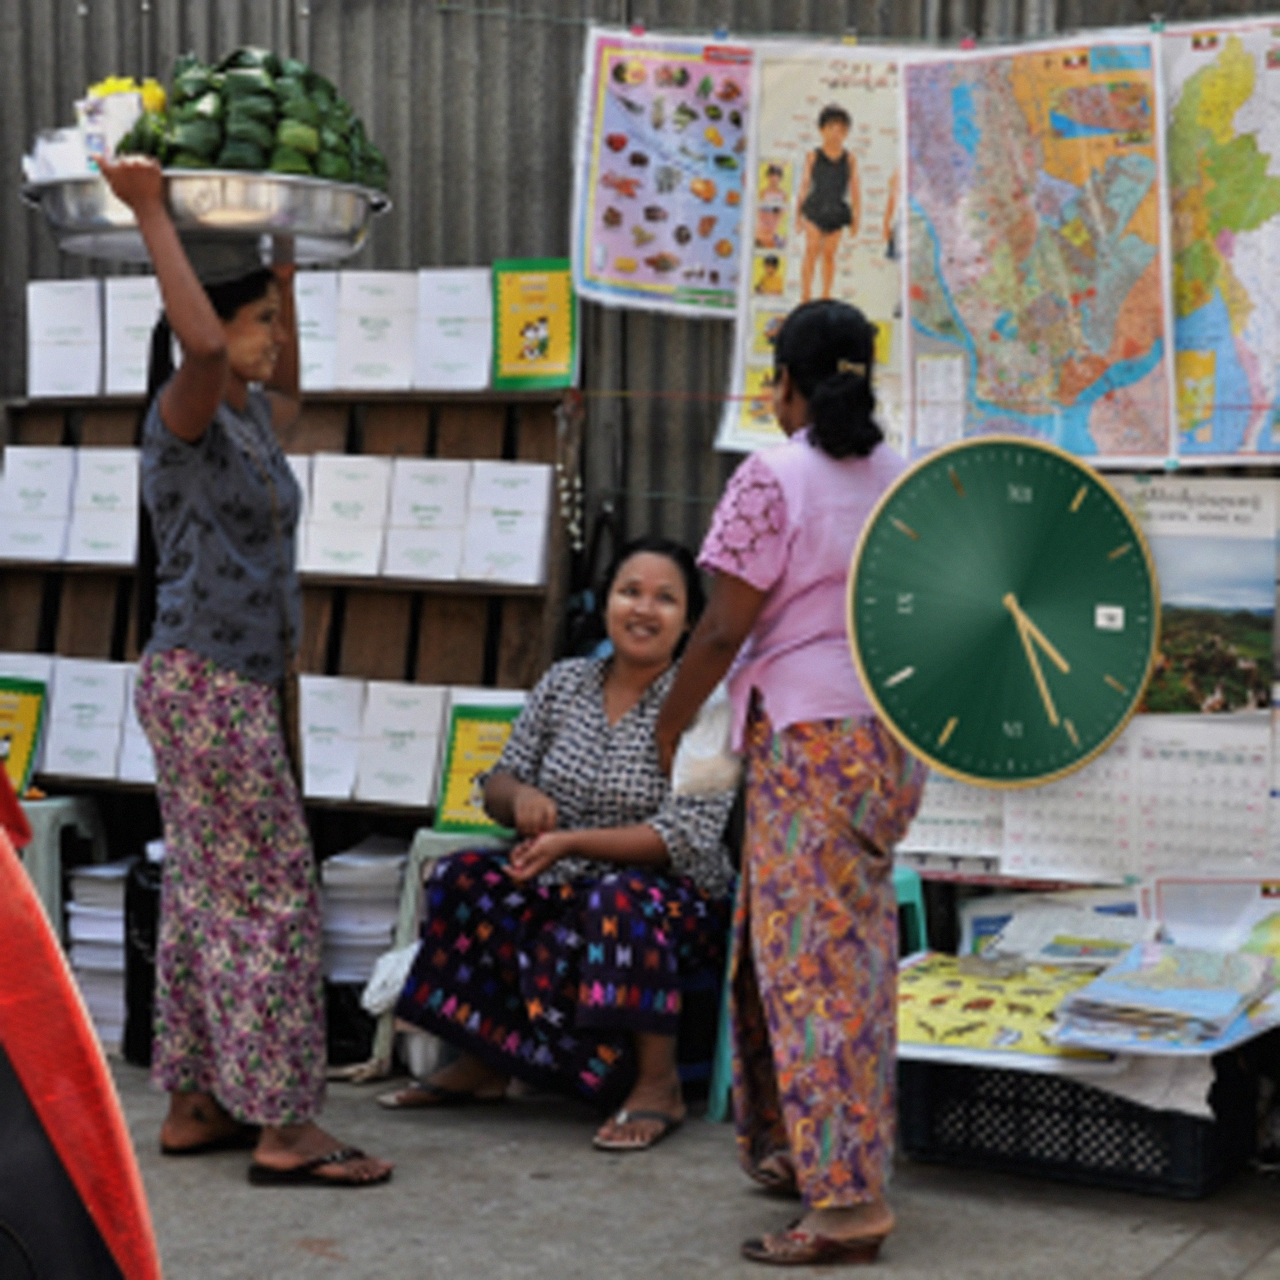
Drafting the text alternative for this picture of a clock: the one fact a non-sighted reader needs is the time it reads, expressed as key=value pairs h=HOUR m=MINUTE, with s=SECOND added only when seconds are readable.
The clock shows h=4 m=26
